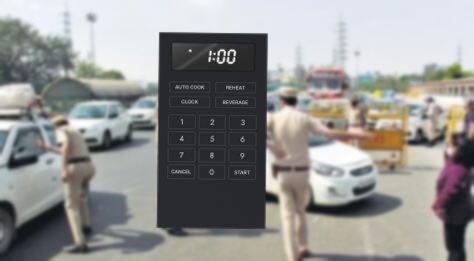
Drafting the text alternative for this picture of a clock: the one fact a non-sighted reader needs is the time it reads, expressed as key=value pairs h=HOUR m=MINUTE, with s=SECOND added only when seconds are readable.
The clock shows h=1 m=0
